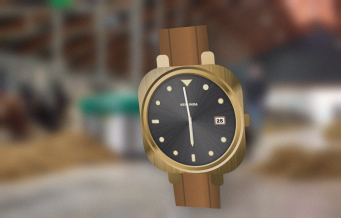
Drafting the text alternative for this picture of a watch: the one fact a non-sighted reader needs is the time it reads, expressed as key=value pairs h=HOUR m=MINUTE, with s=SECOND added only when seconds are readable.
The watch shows h=5 m=59
